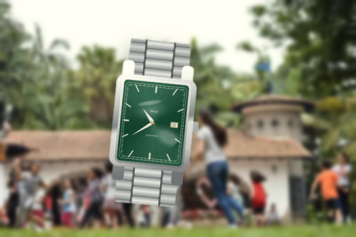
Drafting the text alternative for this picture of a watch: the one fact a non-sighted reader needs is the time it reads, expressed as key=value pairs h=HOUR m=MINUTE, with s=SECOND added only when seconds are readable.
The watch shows h=10 m=39
